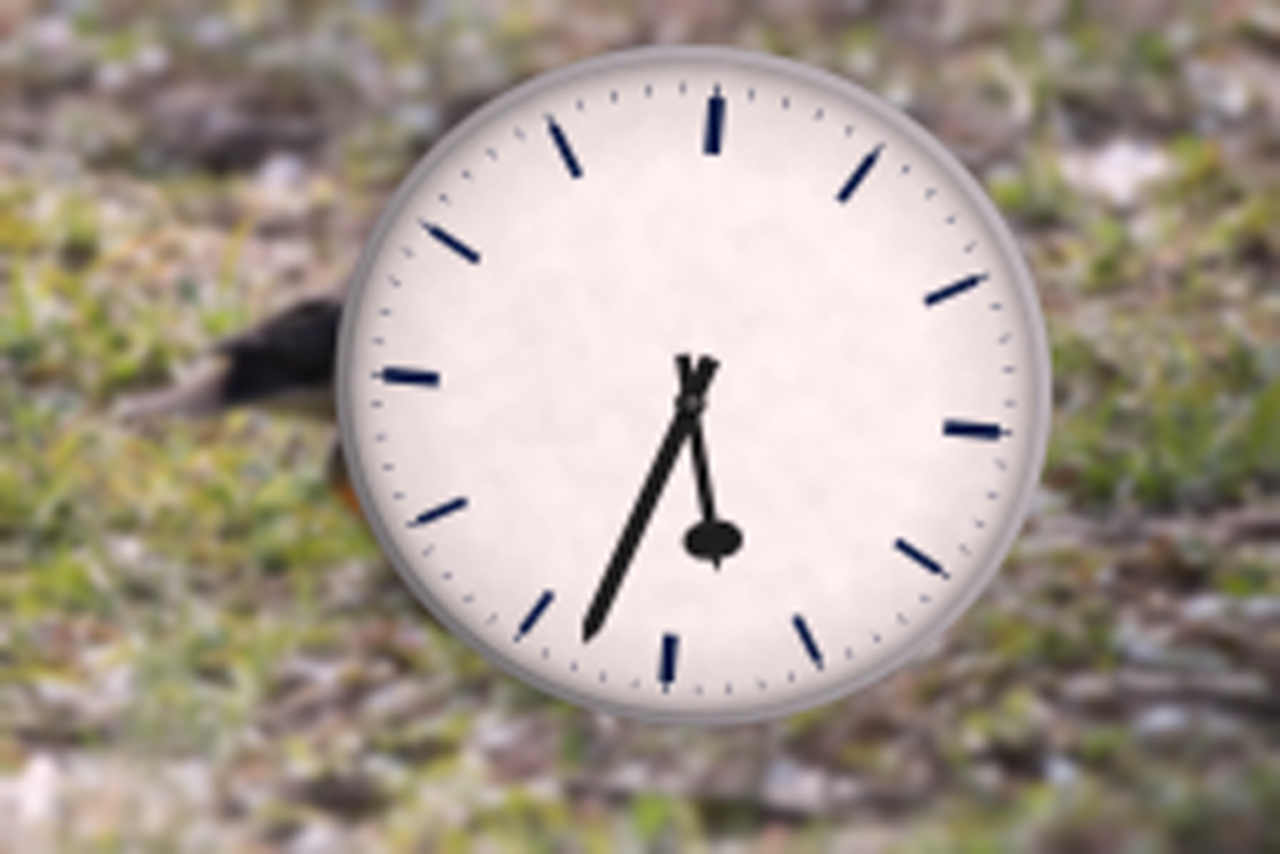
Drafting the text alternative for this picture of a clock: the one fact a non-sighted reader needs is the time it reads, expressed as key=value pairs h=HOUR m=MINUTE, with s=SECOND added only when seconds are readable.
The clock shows h=5 m=33
